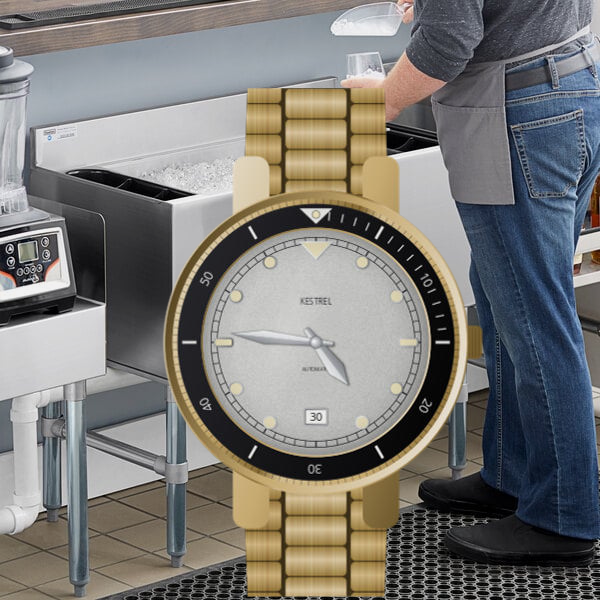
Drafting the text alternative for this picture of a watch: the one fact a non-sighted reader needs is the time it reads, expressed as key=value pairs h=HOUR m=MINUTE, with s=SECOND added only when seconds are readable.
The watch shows h=4 m=46
